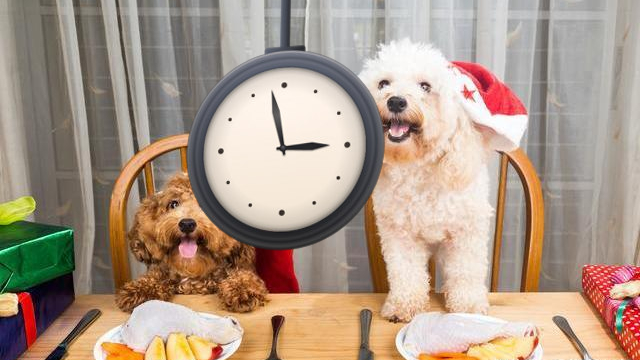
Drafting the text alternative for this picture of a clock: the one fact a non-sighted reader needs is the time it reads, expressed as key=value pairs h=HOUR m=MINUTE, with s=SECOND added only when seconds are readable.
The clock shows h=2 m=58
